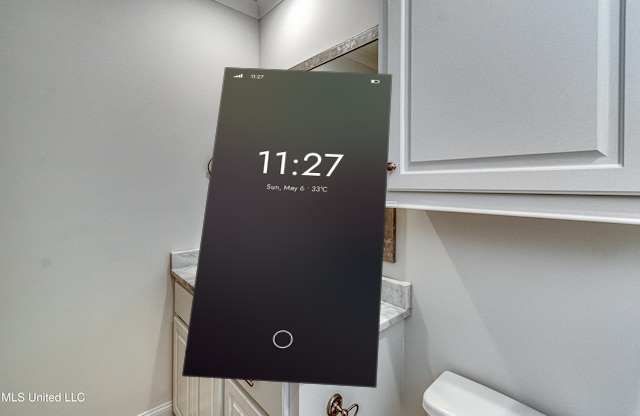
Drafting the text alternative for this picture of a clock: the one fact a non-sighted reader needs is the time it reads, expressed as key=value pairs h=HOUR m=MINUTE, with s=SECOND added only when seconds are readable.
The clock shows h=11 m=27
